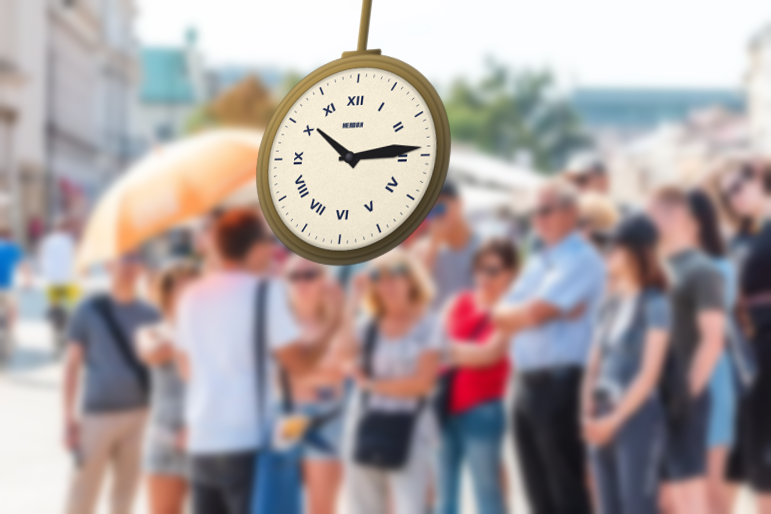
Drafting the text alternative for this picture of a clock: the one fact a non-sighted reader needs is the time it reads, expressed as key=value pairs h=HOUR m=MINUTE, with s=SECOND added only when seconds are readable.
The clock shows h=10 m=14
